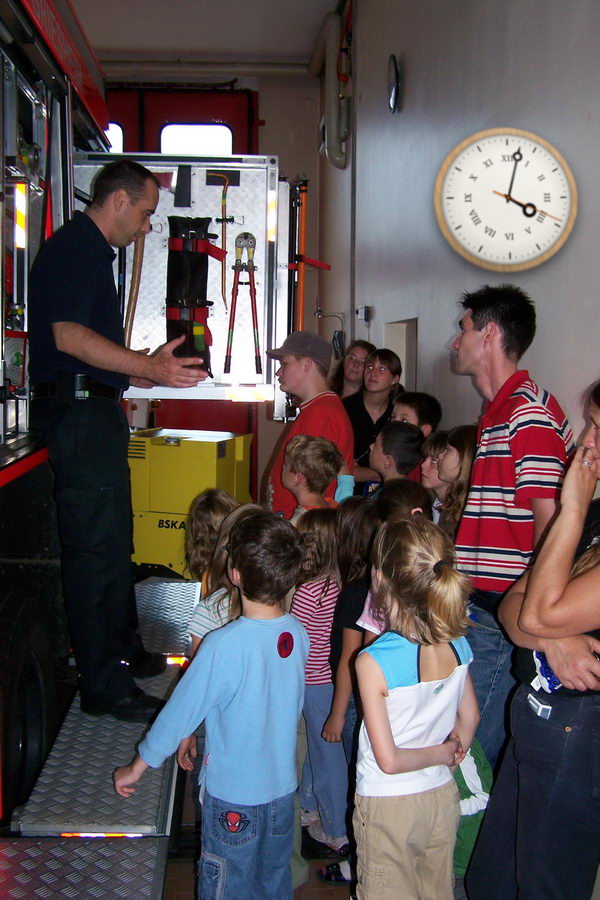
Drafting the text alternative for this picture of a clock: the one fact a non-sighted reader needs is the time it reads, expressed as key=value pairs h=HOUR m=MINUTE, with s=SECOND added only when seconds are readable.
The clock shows h=4 m=2 s=19
